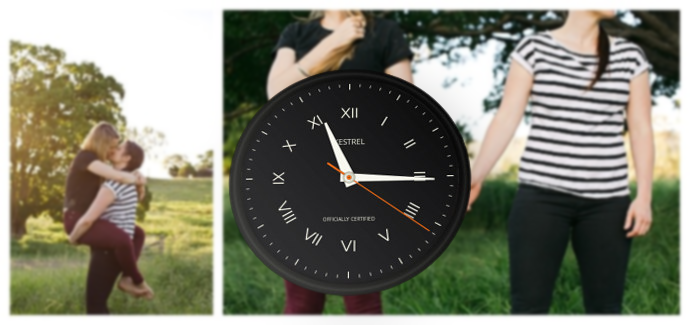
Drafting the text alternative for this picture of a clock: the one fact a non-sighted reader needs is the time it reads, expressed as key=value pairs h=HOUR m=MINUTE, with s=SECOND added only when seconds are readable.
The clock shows h=11 m=15 s=21
